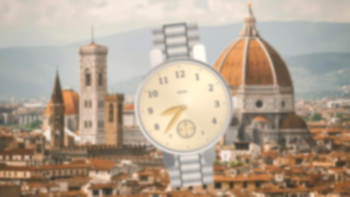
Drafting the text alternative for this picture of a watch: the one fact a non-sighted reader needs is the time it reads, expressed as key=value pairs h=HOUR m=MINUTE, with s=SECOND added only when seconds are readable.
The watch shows h=8 m=37
